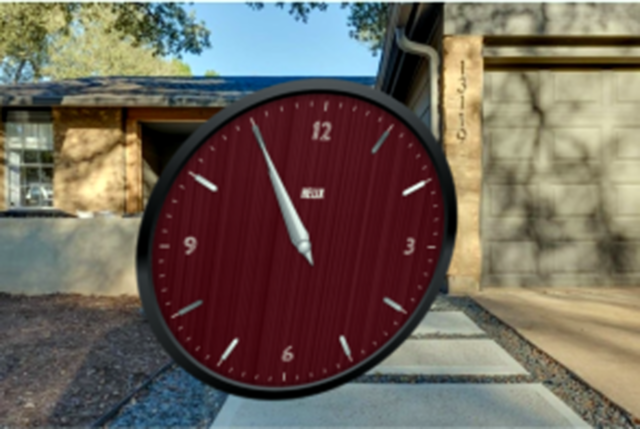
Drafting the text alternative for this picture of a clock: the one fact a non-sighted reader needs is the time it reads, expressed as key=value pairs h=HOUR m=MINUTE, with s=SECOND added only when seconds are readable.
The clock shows h=10 m=55
